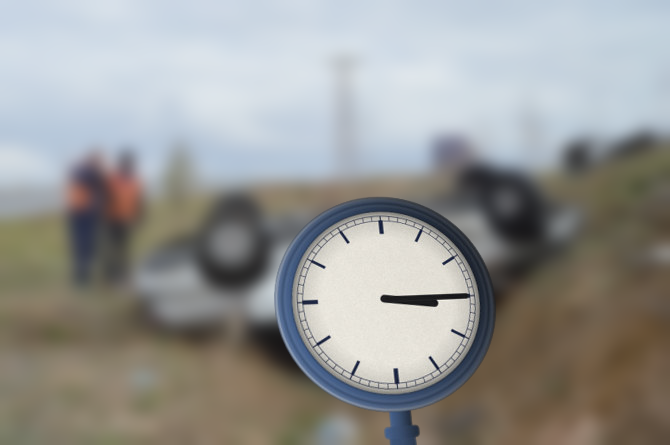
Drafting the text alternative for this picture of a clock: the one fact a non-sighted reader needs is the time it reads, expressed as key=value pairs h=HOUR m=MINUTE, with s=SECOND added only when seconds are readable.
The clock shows h=3 m=15
